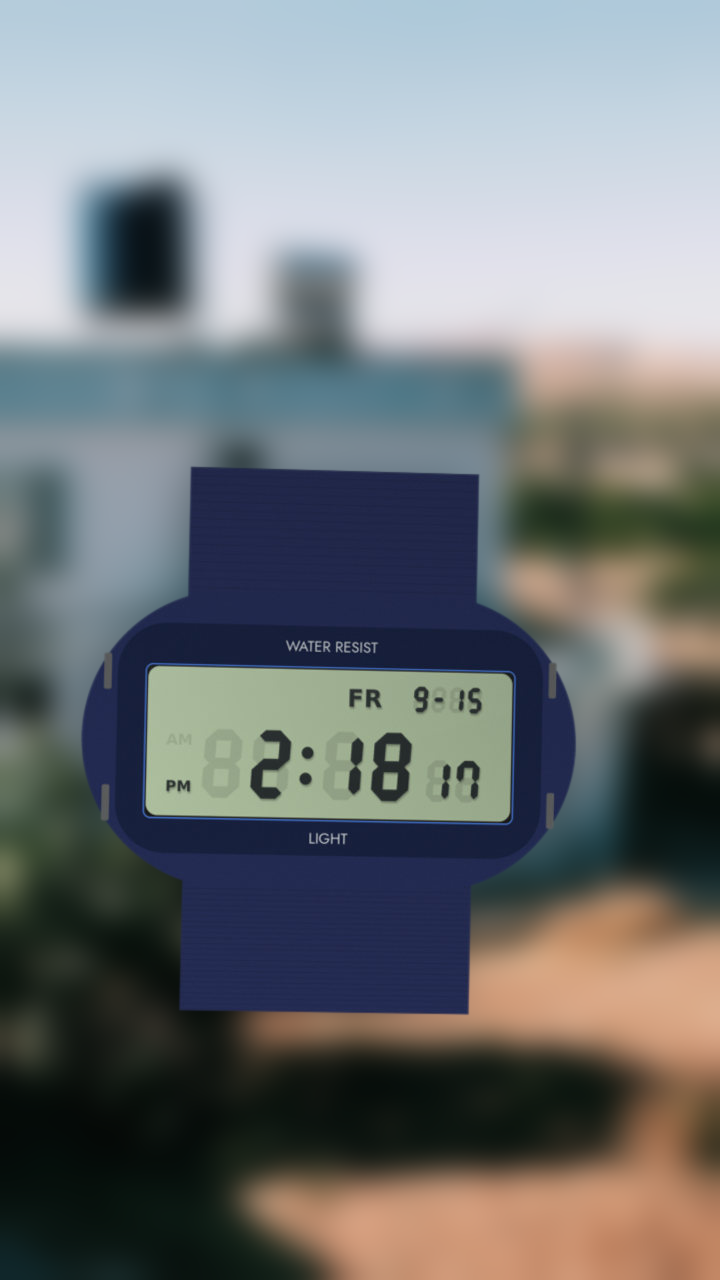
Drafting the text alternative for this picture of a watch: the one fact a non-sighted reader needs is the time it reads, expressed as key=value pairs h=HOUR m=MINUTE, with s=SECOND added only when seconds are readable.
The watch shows h=2 m=18 s=17
